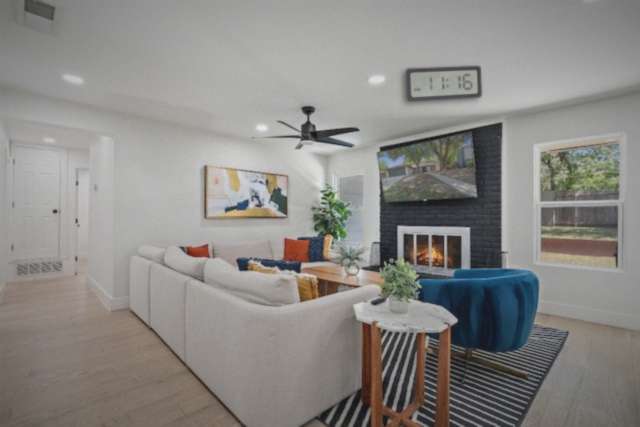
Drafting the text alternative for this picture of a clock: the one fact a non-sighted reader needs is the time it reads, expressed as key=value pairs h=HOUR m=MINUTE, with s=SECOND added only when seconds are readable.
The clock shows h=11 m=16
